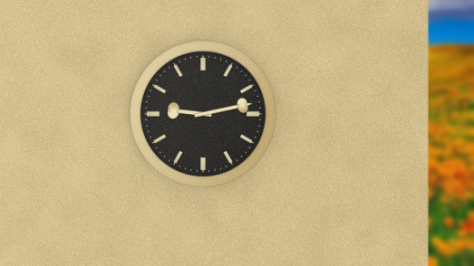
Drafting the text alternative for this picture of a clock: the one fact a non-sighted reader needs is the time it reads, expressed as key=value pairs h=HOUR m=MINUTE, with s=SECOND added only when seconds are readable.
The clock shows h=9 m=13
